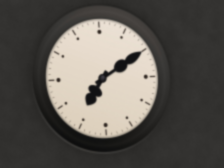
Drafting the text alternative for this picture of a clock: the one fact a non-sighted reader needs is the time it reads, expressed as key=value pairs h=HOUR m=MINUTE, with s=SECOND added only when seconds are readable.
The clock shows h=7 m=10
